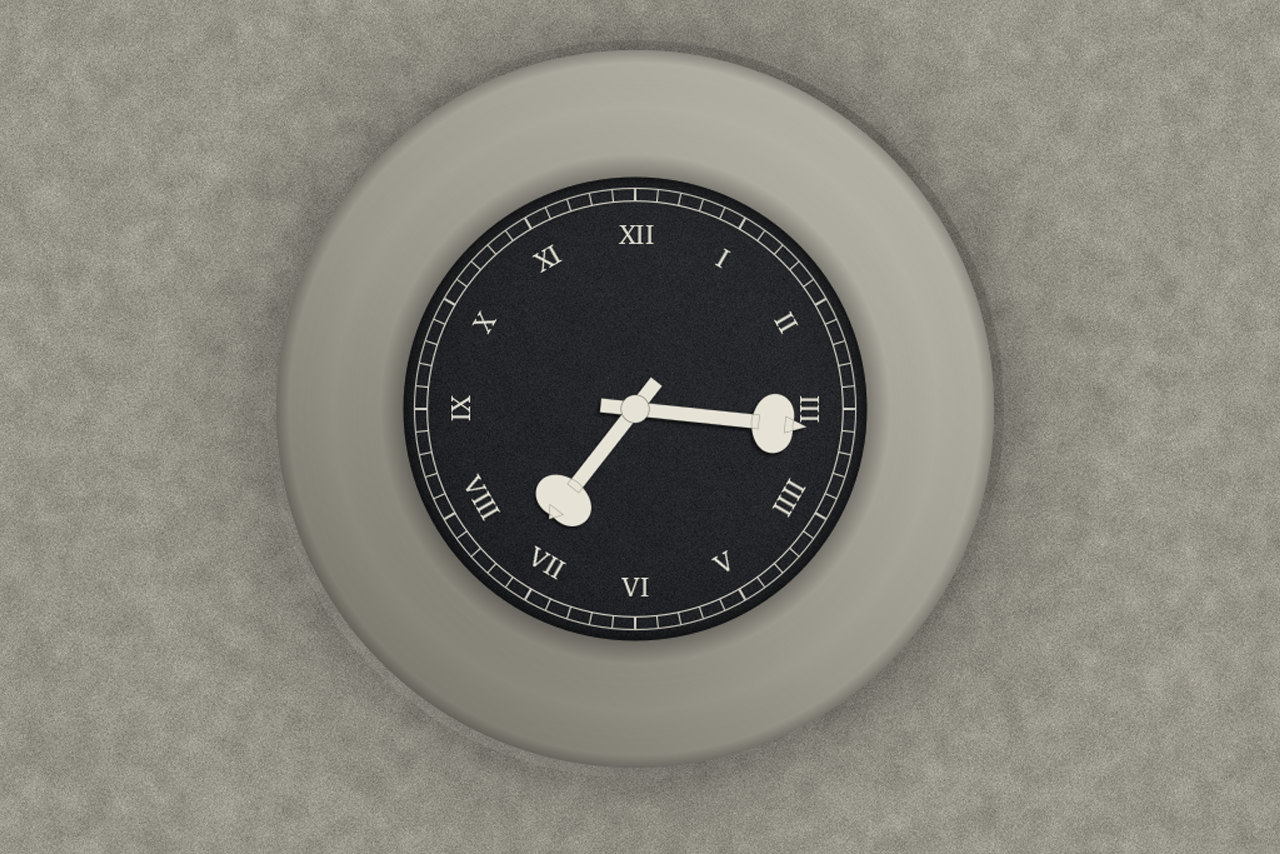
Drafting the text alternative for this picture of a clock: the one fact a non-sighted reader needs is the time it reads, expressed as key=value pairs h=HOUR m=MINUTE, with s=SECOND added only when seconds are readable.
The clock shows h=7 m=16
